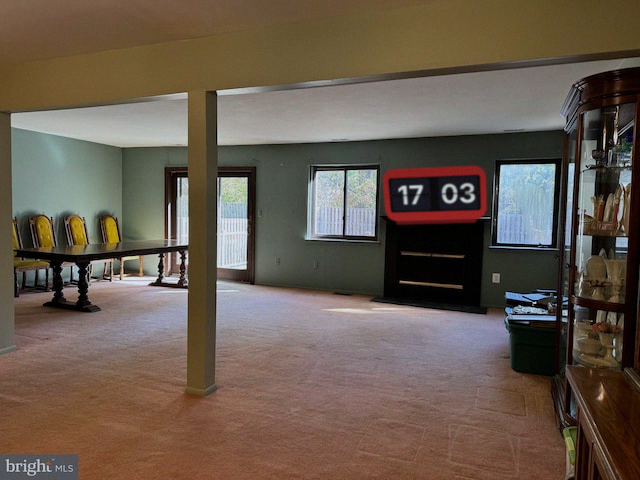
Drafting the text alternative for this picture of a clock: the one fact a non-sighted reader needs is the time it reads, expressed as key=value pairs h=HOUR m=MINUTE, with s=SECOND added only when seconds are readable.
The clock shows h=17 m=3
